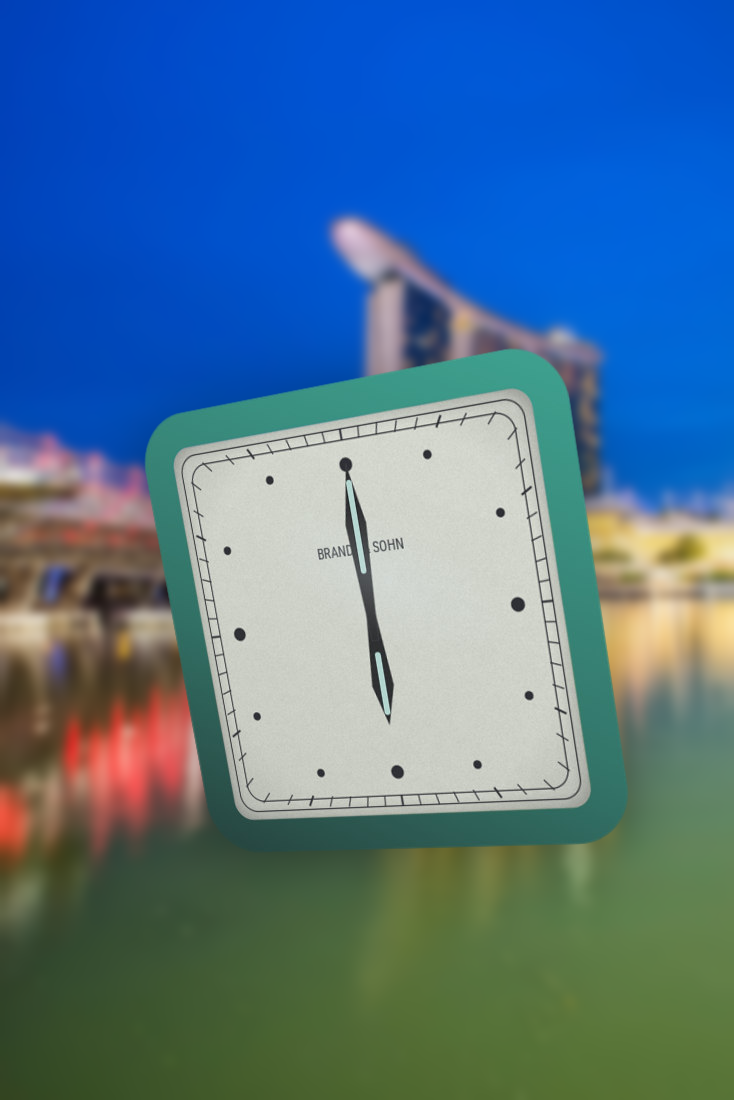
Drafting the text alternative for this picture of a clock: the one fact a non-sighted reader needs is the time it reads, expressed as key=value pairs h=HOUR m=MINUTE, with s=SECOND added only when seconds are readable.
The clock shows h=6 m=0
